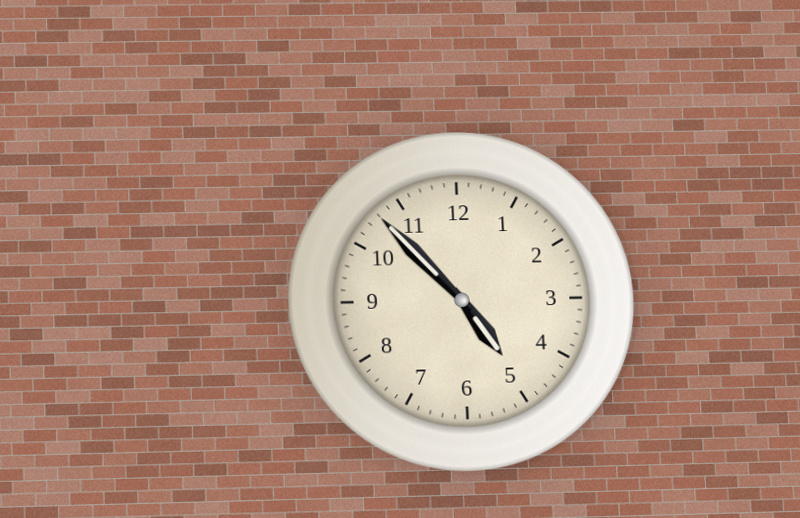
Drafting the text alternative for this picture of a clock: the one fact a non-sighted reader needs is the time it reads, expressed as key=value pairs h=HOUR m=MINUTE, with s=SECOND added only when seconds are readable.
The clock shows h=4 m=53
